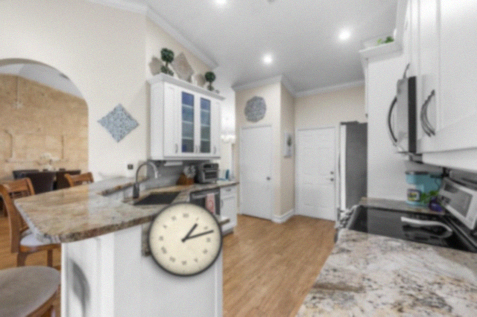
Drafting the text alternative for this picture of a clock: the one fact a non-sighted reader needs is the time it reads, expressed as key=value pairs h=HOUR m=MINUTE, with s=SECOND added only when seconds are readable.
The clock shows h=1 m=12
